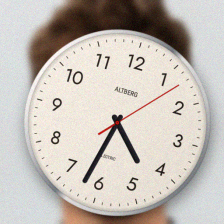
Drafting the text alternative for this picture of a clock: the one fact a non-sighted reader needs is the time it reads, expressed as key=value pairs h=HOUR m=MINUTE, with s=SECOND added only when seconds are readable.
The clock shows h=4 m=32 s=7
